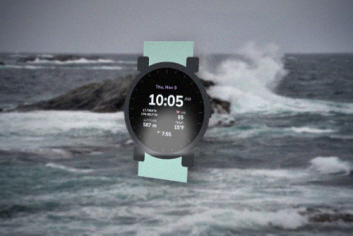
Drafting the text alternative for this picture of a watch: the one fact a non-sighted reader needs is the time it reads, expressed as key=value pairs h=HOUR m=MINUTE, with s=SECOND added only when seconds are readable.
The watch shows h=10 m=5
